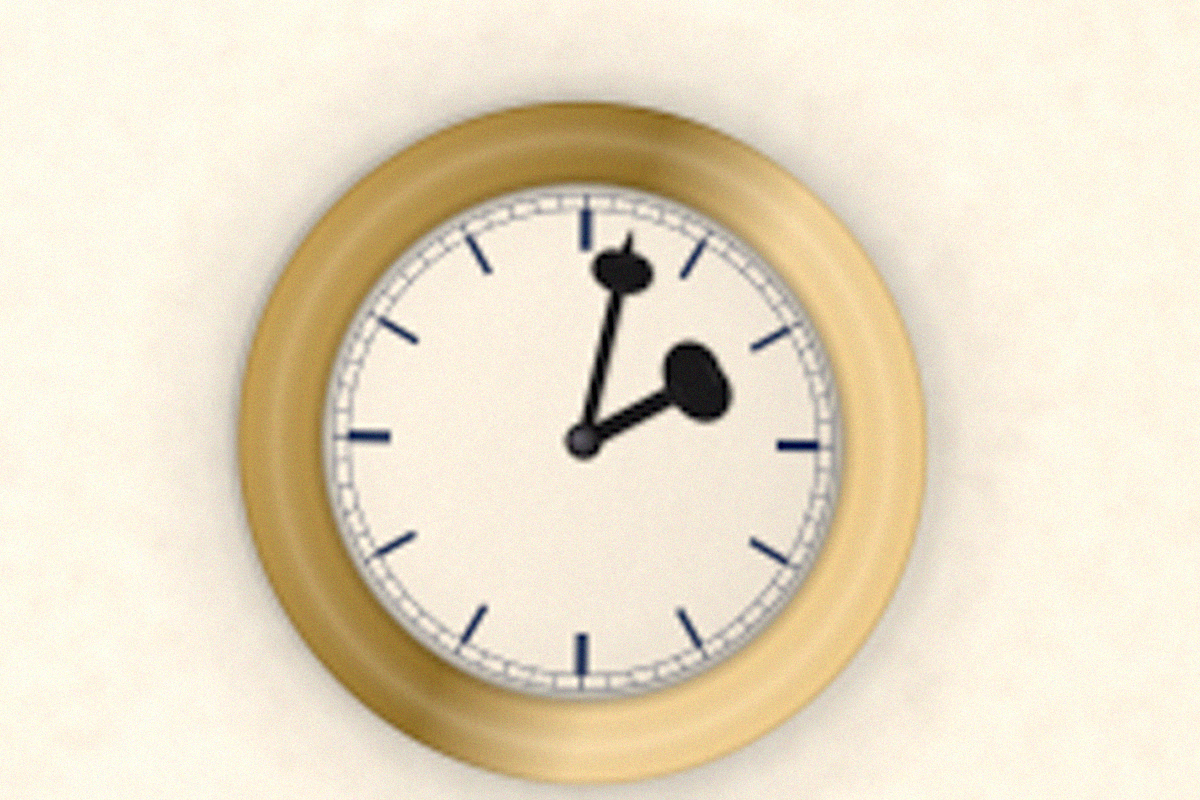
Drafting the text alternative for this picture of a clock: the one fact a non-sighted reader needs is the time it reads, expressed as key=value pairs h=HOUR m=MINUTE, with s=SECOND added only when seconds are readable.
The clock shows h=2 m=2
